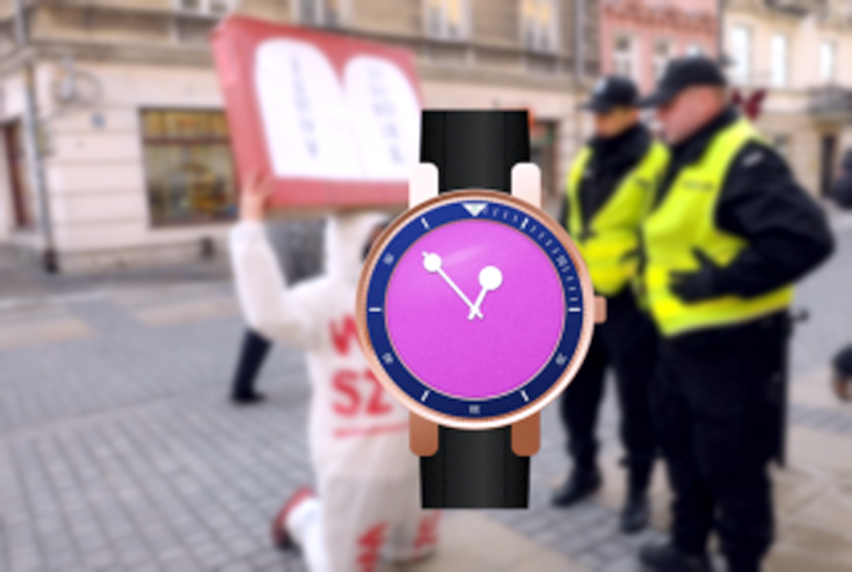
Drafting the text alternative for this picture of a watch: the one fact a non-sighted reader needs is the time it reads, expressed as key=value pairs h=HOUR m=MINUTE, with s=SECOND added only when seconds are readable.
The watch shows h=12 m=53
